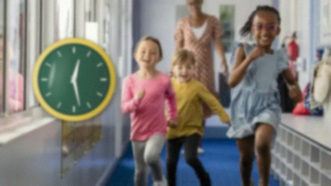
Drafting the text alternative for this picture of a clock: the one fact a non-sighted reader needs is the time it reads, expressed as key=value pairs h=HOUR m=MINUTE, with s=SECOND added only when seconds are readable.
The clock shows h=12 m=28
